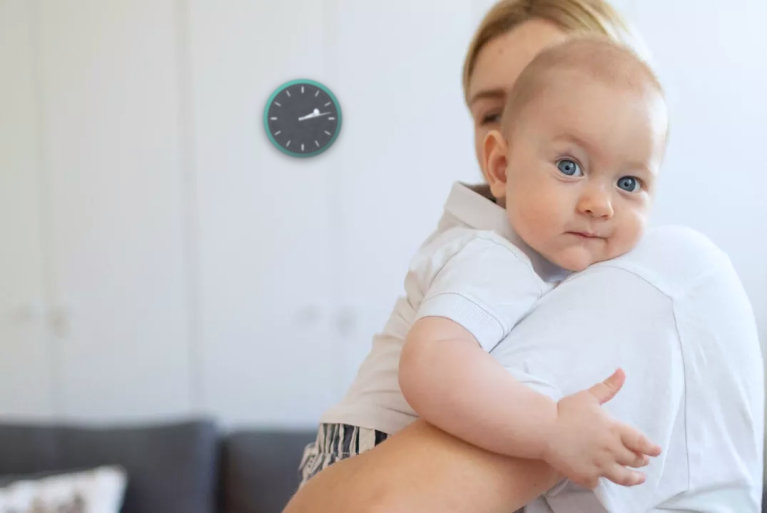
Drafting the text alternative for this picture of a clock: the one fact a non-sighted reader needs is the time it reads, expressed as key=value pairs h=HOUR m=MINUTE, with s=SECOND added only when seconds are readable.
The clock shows h=2 m=13
